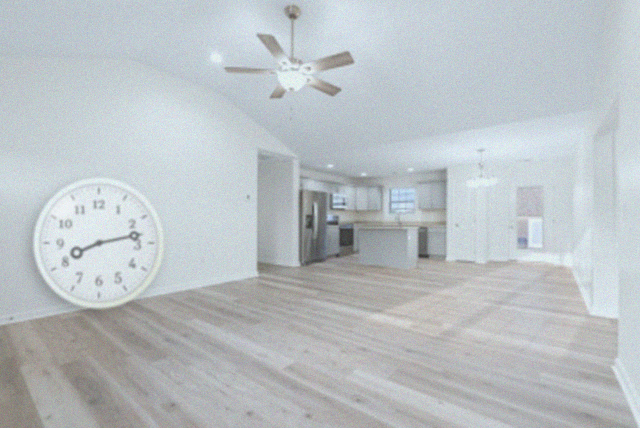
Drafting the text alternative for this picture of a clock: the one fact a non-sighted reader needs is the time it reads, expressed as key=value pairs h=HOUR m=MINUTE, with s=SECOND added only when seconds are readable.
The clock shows h=8 m=13
